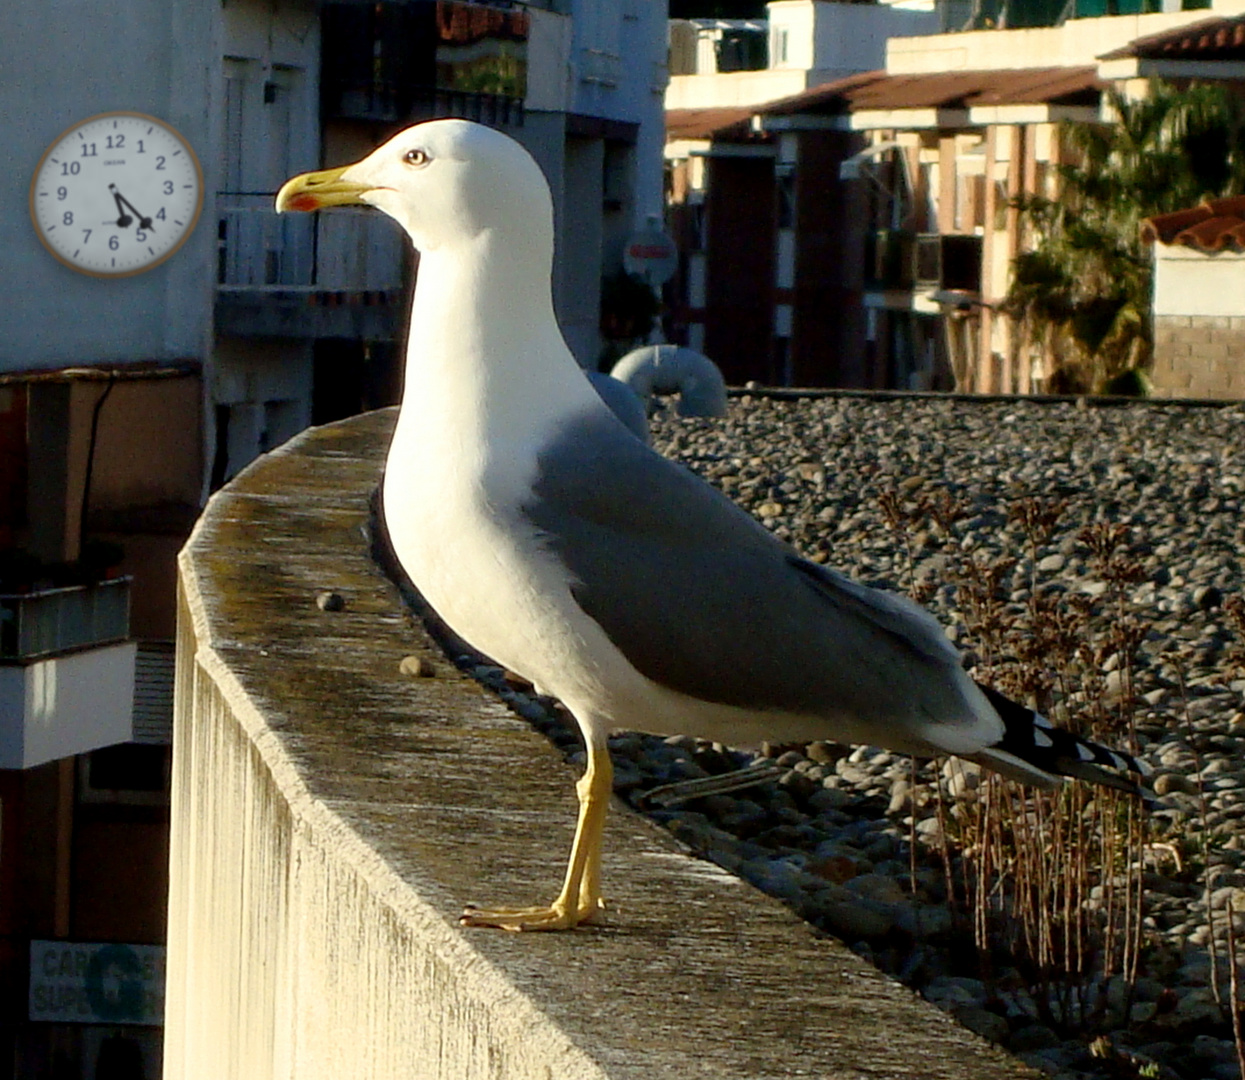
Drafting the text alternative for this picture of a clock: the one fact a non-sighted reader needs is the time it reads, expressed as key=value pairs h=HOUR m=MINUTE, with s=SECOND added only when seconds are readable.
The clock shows h=5 m=23
